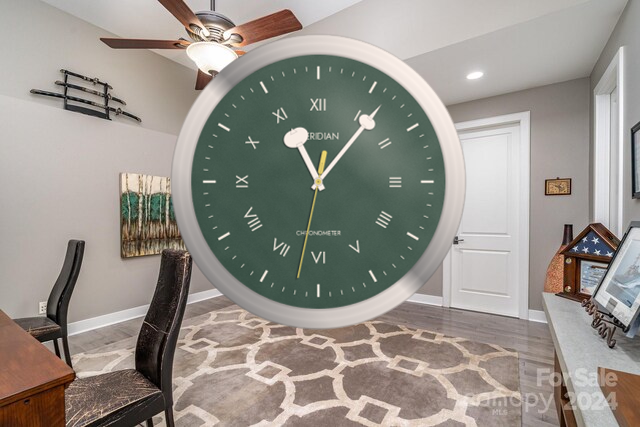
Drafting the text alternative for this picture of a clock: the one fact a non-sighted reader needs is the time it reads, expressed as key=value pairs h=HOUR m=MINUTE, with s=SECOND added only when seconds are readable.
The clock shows h=11 m=6 s=32
